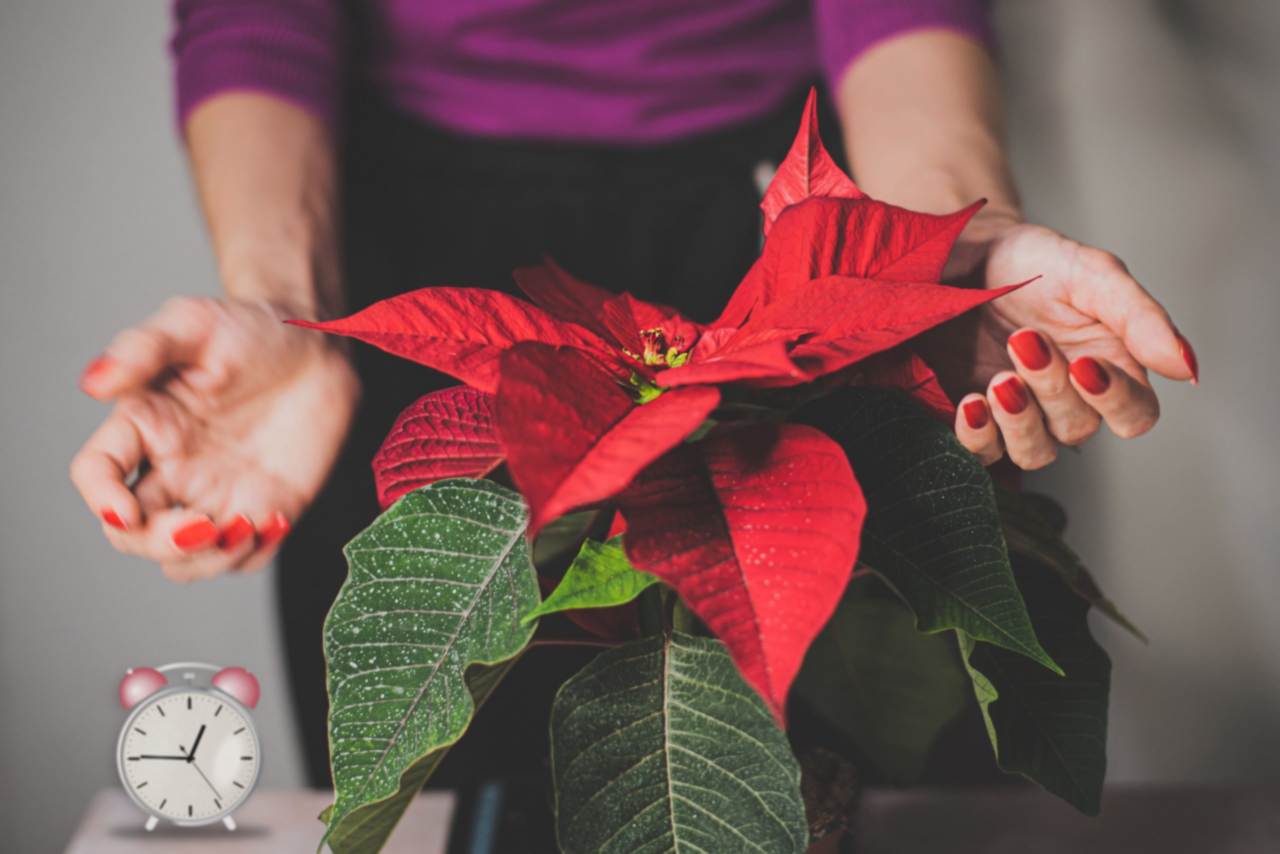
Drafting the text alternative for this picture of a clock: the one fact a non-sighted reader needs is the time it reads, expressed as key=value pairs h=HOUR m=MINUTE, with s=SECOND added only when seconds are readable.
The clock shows h=12 m=45 s=24
